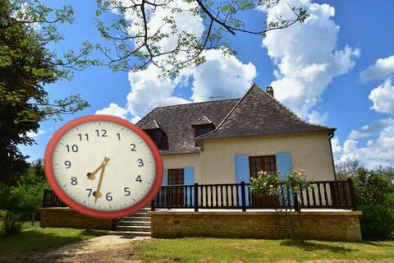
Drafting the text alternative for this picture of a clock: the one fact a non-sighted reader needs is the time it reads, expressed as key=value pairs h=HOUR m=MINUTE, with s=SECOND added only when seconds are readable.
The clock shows h=7 m=33
